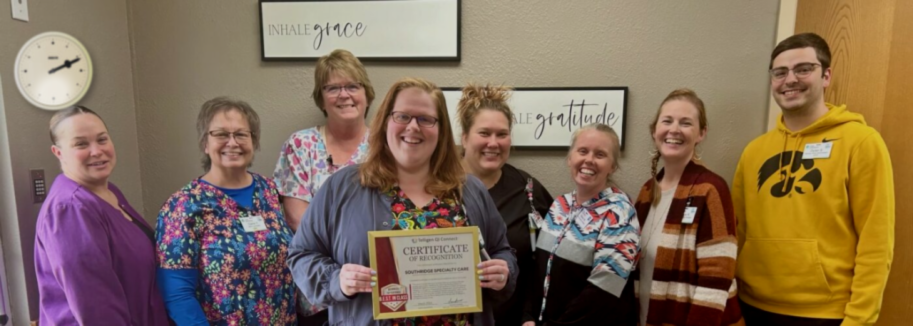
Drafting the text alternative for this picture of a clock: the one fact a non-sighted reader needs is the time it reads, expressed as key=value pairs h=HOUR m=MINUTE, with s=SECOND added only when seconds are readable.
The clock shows h=2 m=11
